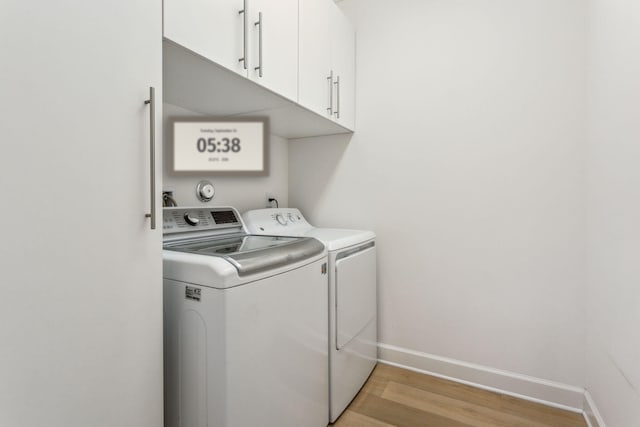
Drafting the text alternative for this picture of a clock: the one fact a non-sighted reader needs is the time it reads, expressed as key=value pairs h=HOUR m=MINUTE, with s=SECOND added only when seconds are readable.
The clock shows h=5 m=38
